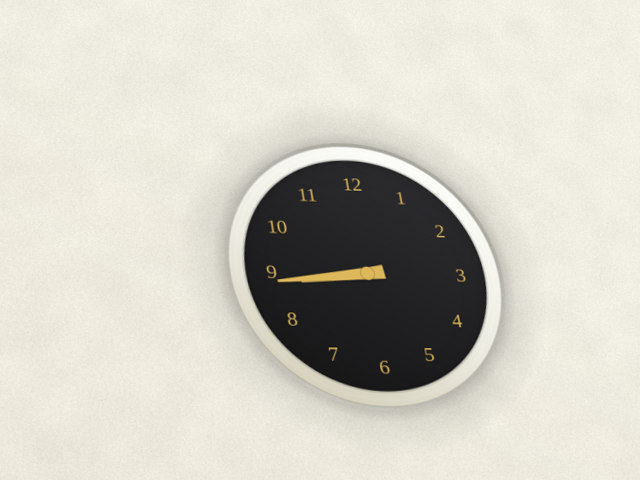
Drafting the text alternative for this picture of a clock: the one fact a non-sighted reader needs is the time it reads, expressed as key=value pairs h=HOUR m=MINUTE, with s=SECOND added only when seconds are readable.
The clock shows h=8 m=44
